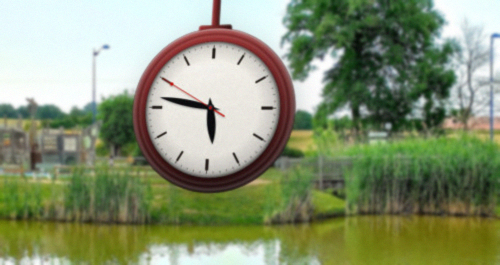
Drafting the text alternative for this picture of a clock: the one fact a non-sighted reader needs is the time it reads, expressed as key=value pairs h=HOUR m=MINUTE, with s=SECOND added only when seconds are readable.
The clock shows h=5 m=46 s=50
